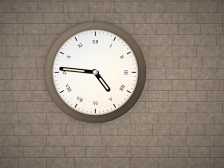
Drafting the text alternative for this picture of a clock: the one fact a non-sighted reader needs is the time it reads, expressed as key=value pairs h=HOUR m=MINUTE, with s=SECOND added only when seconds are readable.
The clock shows h=4 m=46
